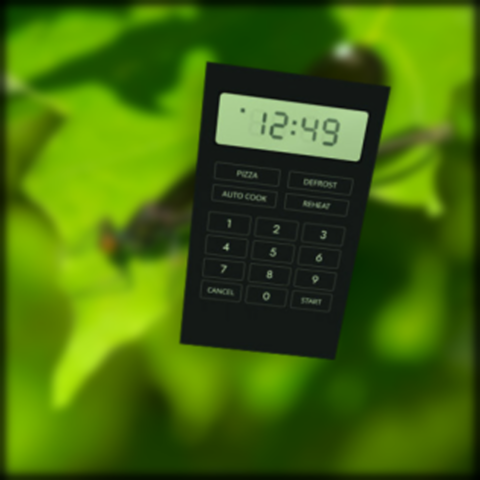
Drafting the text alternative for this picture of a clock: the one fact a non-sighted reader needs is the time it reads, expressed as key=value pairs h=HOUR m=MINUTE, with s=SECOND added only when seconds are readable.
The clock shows h=12 m=49
